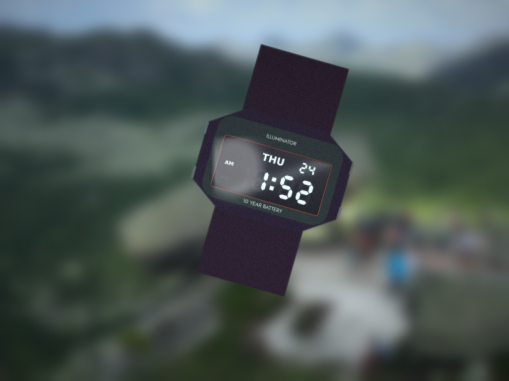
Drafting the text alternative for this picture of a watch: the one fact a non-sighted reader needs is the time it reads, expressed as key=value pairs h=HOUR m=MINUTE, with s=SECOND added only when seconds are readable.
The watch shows h=1 m=52
